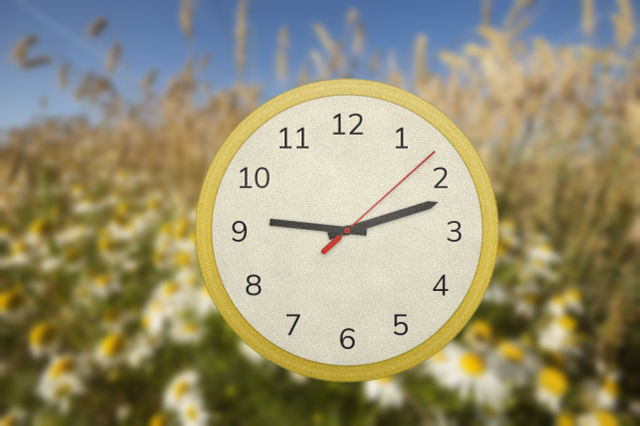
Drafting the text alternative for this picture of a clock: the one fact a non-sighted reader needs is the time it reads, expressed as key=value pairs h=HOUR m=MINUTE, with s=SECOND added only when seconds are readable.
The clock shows h=9 m=12 s=8
